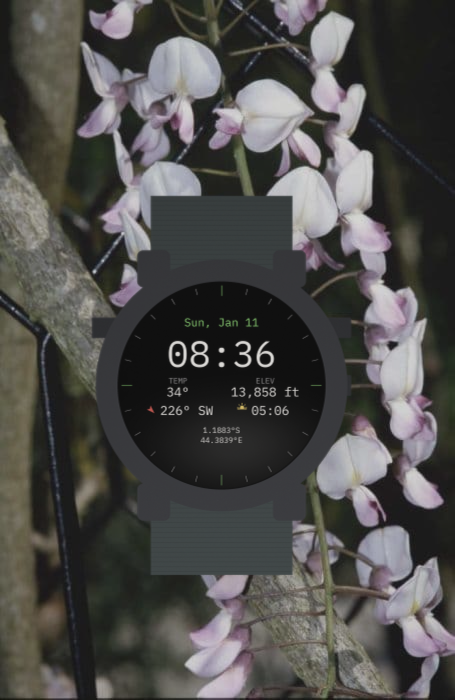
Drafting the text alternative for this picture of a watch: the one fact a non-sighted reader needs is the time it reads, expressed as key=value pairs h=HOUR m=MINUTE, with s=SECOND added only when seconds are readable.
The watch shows h=8 m=36
